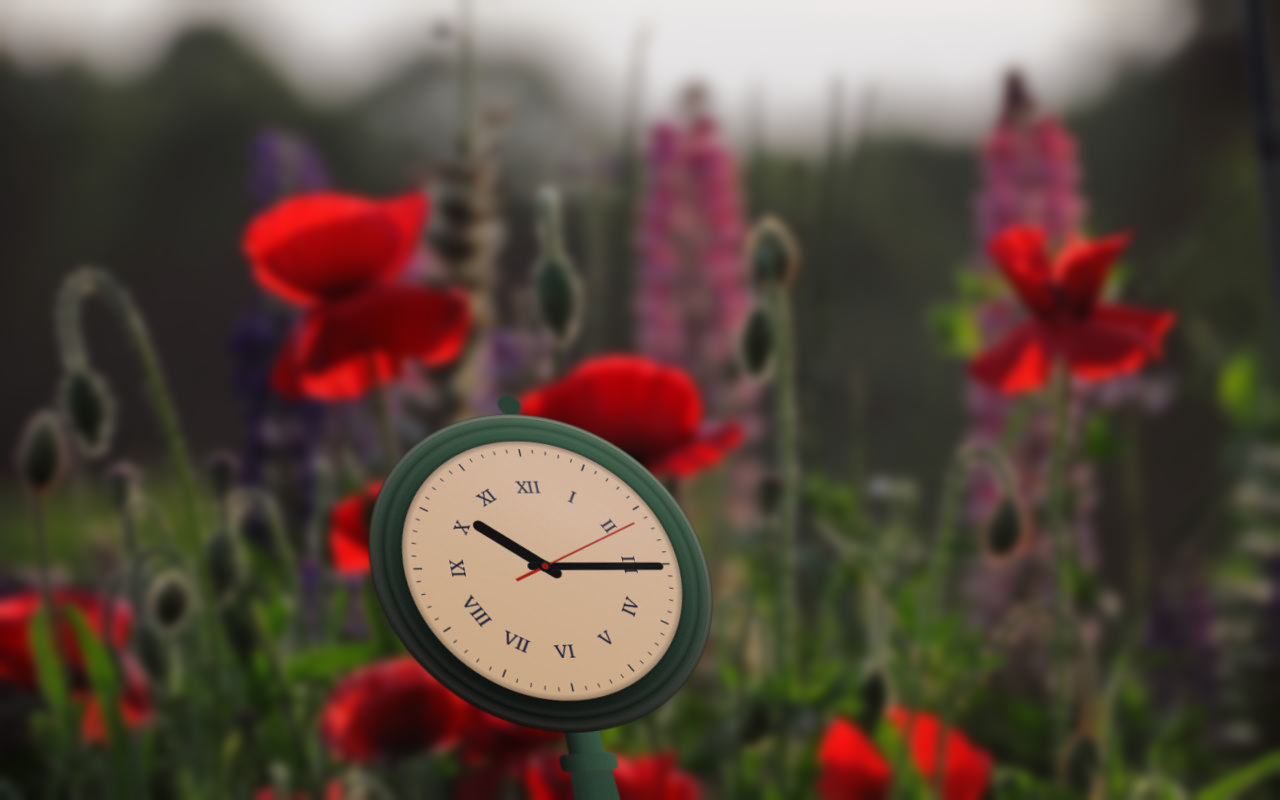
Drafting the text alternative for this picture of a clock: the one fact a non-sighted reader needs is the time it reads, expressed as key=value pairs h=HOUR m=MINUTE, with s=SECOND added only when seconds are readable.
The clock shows h=10 m=15 s=11
